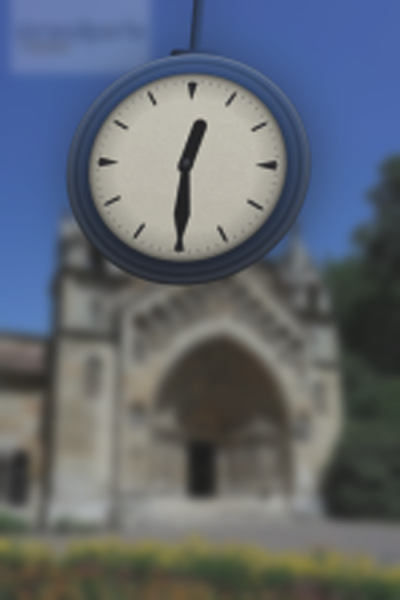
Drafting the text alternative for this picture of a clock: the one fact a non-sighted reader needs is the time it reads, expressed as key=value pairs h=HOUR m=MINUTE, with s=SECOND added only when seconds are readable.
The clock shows h=12 m=30
